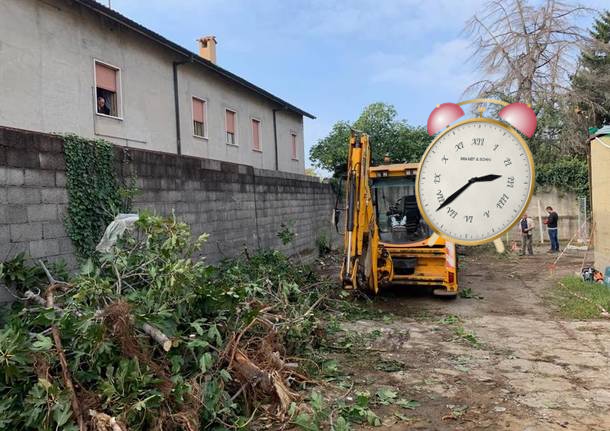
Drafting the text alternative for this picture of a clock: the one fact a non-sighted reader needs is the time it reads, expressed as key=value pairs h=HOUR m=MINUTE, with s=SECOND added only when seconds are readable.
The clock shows h=2 m=38
